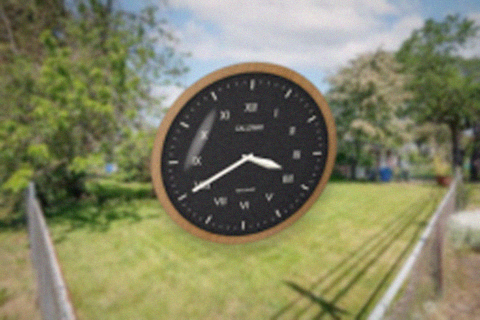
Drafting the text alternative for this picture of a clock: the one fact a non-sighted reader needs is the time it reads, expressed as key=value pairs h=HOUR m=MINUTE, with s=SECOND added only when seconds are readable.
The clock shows h=3 m=40
